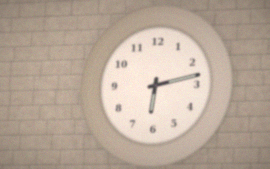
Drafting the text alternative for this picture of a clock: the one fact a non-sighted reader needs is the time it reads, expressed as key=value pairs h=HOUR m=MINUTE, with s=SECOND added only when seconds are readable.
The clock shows h=6 m=13
